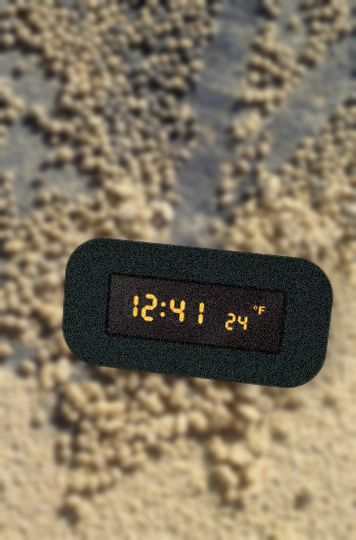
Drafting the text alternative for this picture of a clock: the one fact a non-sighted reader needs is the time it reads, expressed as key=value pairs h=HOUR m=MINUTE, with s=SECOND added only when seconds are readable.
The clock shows h=12 m=41
